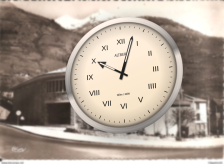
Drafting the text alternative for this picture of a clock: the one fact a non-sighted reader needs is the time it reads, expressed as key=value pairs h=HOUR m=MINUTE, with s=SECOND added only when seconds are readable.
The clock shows h=10 m=3
